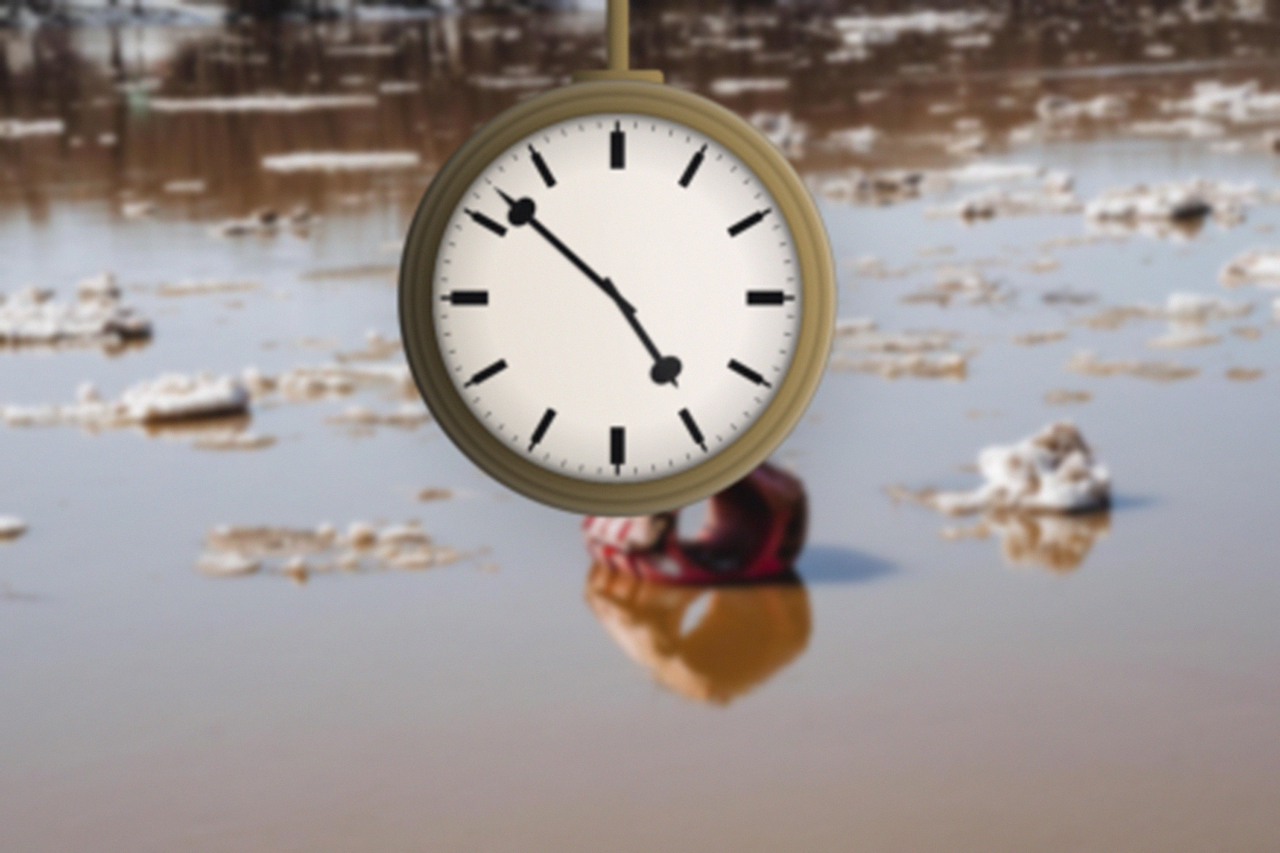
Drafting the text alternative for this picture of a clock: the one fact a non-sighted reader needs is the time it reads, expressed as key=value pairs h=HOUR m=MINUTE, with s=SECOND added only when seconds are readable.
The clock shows h=4 m=52
